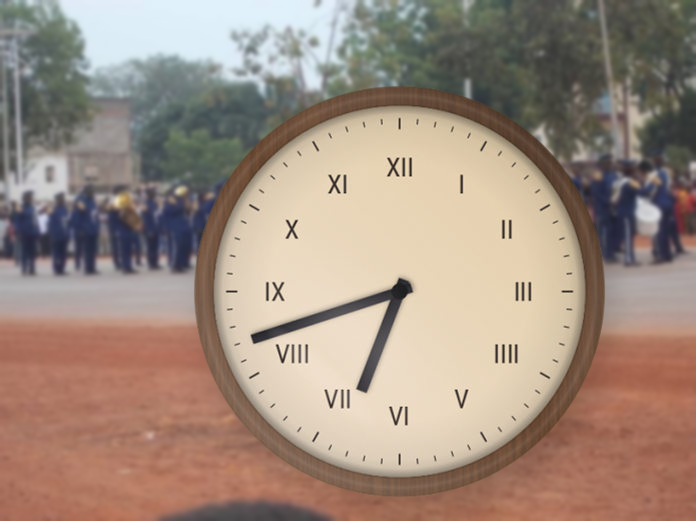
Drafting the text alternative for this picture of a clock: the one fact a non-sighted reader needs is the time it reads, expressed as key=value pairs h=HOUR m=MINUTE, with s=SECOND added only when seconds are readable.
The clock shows h=6 m=42
